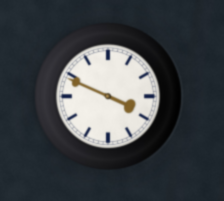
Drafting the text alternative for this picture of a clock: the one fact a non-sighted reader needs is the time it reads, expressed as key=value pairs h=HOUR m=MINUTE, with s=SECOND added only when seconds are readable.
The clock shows h=3 m=49
